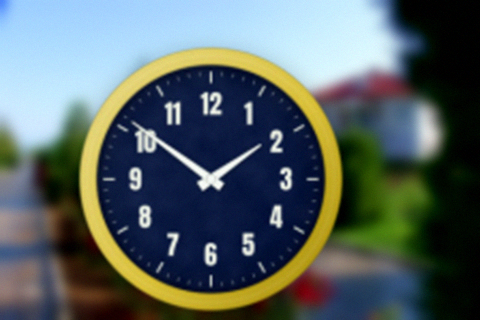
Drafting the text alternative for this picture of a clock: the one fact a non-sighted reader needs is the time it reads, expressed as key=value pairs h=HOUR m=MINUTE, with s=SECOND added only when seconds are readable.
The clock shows h=1 m=51
